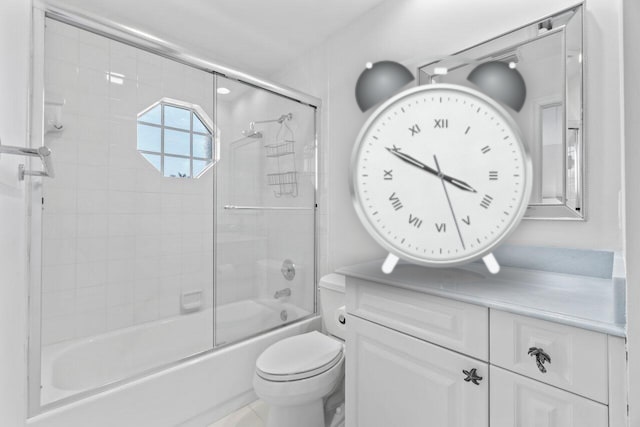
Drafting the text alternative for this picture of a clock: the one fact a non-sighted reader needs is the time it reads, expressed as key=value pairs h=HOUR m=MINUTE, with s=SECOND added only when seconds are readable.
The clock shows h=3 m=49 s=27
